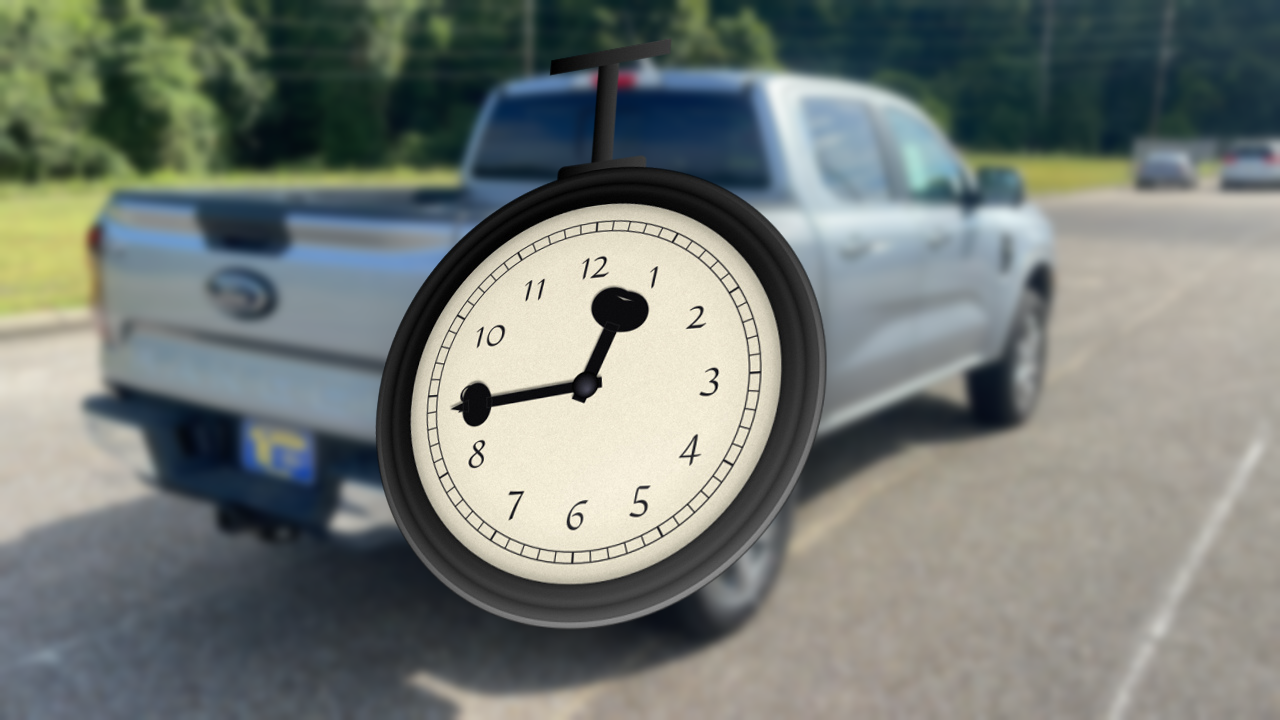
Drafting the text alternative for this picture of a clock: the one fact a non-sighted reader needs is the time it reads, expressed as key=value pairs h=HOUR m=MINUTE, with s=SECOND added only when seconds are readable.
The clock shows h=12 m=44
